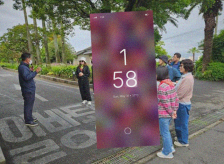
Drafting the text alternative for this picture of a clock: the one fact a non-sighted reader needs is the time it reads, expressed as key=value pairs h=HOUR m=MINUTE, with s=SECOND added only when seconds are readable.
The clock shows h=1 m=58
